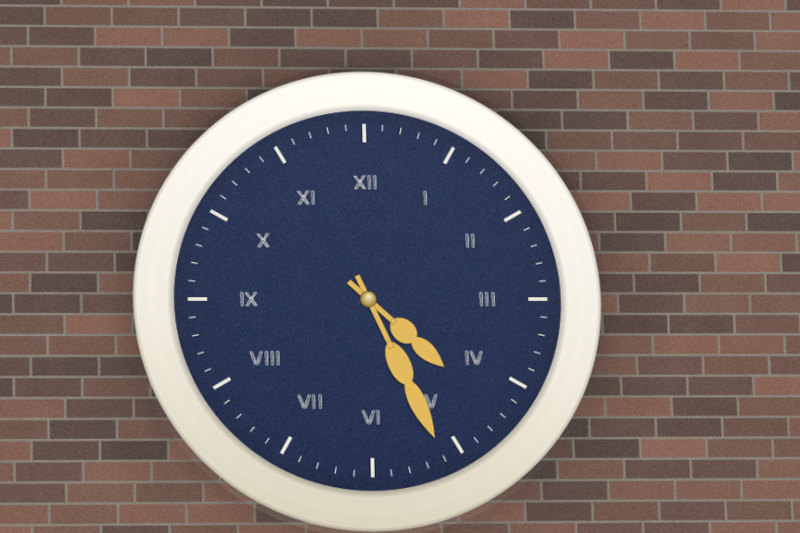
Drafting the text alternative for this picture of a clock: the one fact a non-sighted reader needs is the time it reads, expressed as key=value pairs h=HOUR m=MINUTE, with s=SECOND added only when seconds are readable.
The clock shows h=4 m=26
